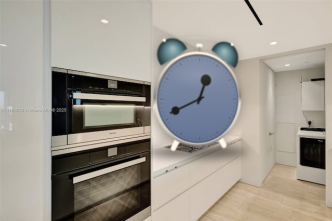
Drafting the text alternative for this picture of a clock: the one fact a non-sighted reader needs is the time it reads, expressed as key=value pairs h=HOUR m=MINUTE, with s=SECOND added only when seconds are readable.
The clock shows h=12 m=41
